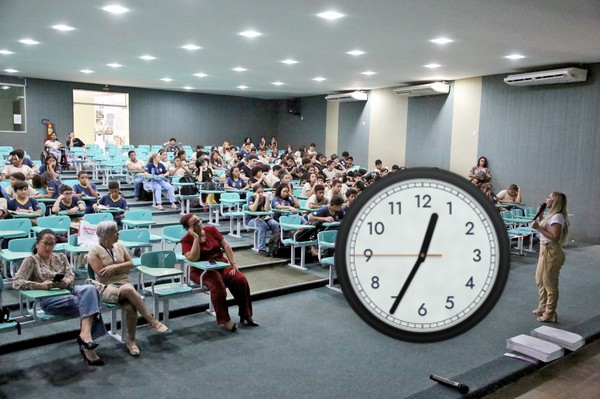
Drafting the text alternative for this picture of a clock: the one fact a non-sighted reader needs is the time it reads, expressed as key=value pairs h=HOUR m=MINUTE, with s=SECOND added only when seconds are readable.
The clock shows h=12 m=34 s=45
